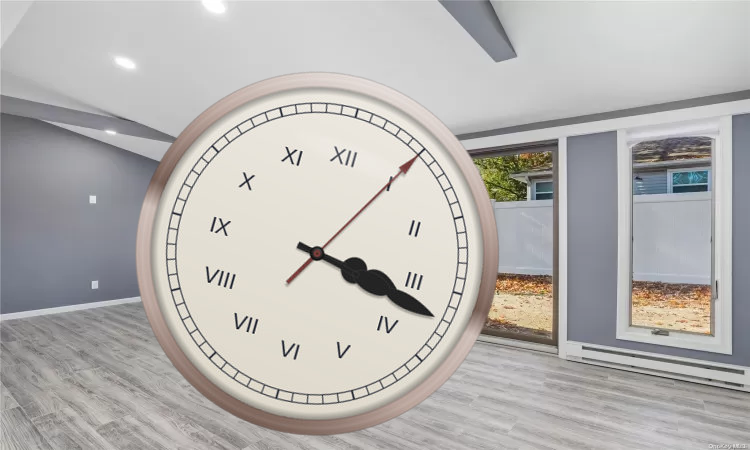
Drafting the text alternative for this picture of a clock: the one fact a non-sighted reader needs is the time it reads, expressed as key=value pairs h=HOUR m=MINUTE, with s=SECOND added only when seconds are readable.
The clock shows h=3 m=17 s=5
